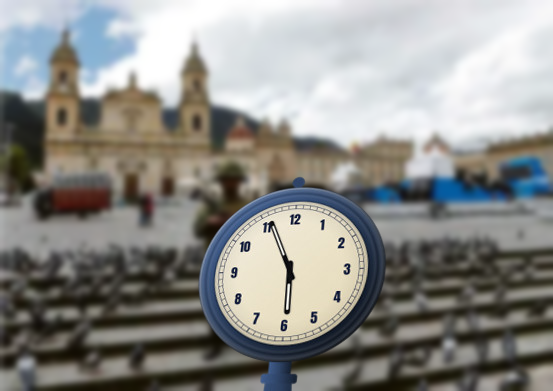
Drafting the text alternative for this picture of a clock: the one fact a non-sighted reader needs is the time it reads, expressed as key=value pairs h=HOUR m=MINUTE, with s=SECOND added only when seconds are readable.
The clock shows h=5 m=56
